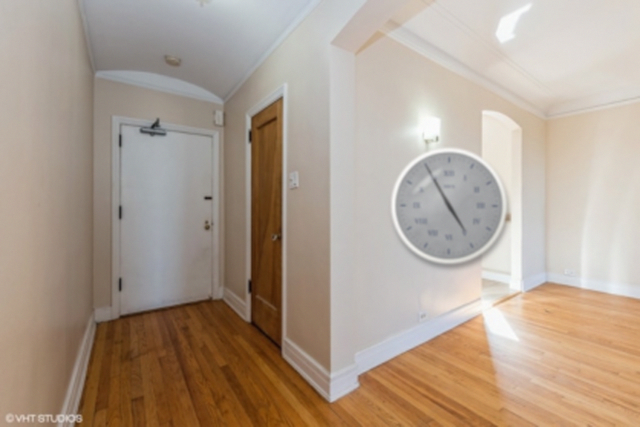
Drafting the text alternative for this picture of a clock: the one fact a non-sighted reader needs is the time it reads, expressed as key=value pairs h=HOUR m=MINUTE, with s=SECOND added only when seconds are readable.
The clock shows h=4 m=55
